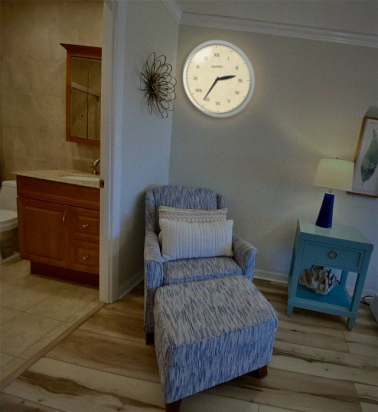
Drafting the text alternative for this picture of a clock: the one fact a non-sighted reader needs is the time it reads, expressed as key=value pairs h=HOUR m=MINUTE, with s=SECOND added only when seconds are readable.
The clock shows h=2 m=36
